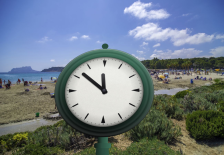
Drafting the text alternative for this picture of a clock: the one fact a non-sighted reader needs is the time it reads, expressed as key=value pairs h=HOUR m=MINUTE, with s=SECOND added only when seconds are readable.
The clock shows h=11 m=52
